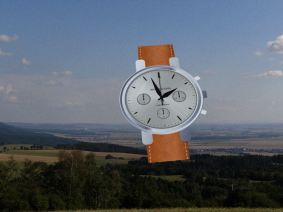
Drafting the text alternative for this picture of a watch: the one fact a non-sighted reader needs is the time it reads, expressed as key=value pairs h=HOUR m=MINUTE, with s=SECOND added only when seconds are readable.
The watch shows h=1 m=57
